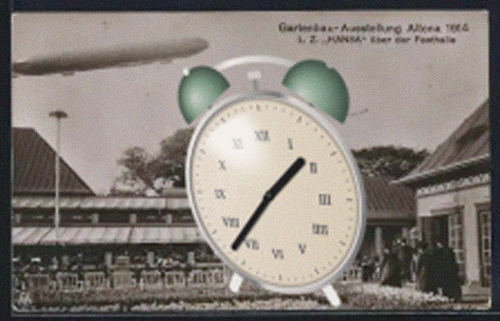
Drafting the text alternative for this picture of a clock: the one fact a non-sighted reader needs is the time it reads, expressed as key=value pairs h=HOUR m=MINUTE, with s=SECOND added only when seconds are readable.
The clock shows h=1 m=37
